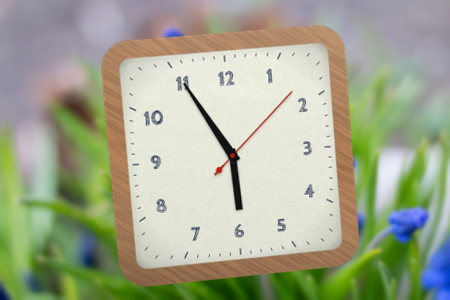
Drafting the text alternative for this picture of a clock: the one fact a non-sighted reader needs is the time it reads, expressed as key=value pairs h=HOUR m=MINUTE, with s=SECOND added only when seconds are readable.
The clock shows h=5 m=55 s=8
